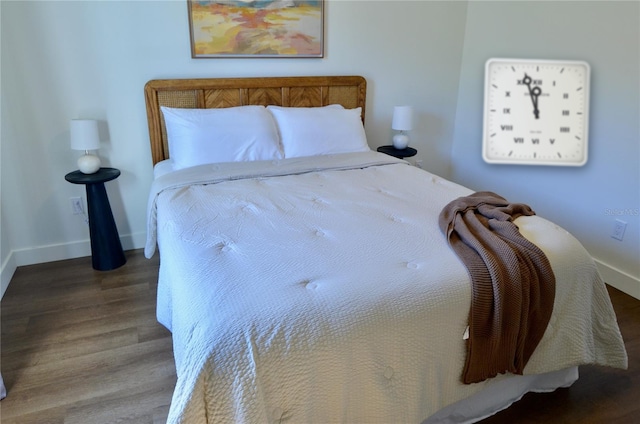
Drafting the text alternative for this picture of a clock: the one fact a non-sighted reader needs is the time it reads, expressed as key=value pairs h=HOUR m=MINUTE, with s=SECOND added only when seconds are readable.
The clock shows h=11 m=57
